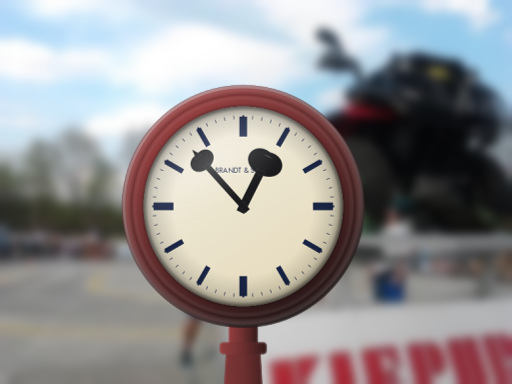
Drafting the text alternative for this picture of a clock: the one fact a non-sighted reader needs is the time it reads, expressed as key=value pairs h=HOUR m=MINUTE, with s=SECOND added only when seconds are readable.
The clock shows h=12 m=53
